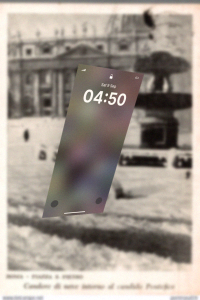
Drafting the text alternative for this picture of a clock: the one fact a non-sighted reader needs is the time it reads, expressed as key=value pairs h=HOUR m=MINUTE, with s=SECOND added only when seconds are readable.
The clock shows h=4 m=50
